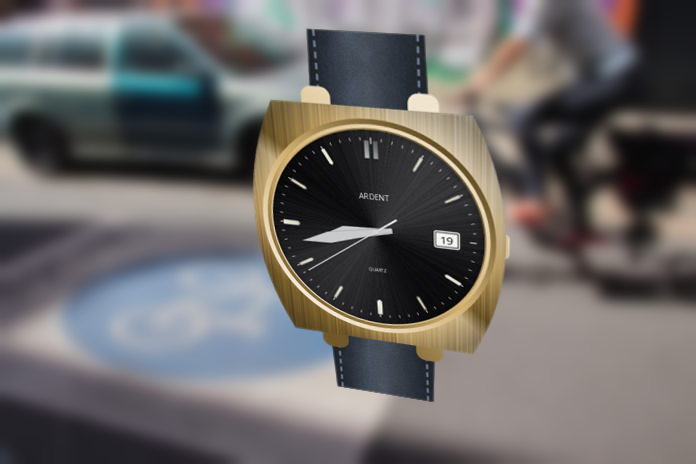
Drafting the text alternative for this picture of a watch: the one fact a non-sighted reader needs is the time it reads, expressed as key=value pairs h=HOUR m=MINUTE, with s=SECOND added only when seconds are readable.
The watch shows h=8 m=42 s=39
